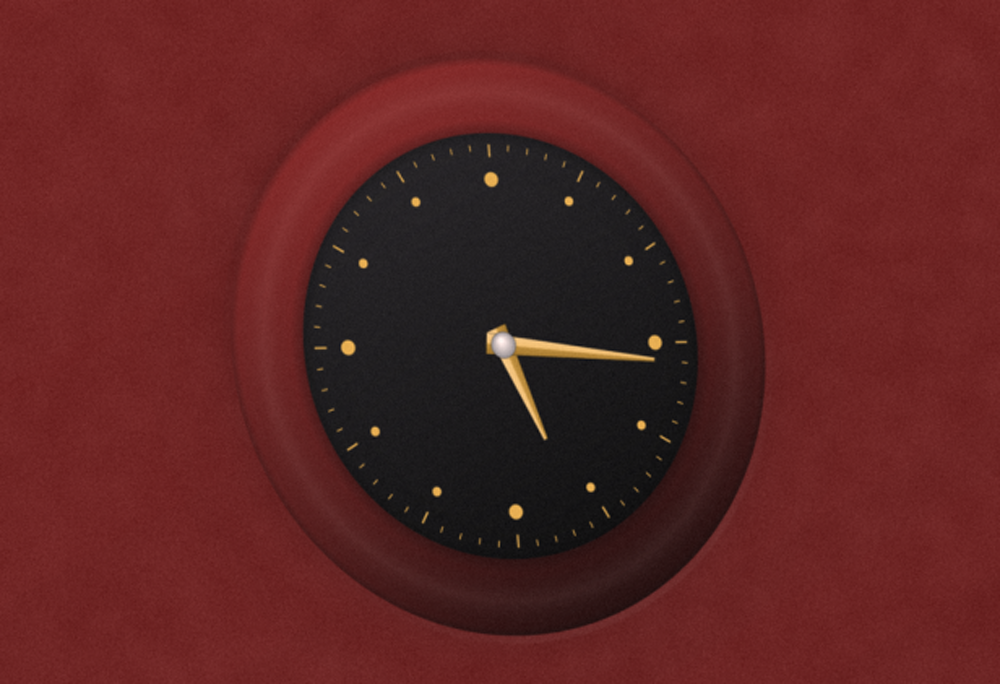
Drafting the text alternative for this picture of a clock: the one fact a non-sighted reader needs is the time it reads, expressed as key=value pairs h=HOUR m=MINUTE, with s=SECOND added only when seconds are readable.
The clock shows h=5 m=16
